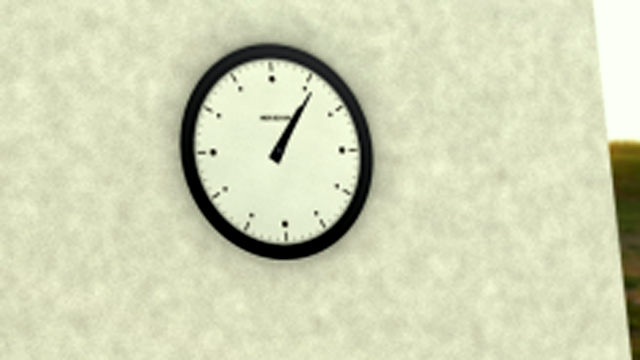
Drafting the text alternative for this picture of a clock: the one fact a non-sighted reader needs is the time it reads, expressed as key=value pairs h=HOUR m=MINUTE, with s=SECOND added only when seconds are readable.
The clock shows h=1 m=6
